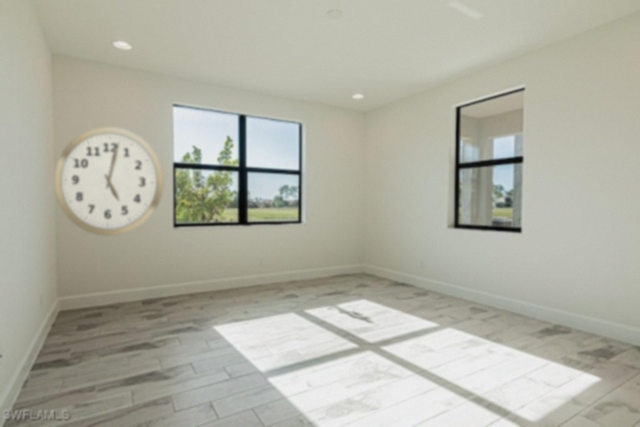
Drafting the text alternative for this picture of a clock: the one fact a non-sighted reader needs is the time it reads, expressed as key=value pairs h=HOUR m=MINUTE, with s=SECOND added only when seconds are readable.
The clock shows h=5 m=2
